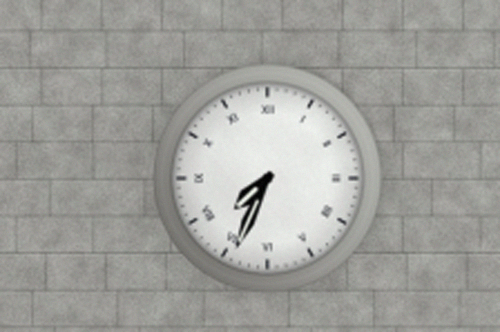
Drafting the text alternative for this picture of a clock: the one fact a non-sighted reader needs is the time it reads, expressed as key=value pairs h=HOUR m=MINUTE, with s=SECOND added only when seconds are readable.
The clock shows h=7 m=34
